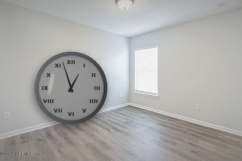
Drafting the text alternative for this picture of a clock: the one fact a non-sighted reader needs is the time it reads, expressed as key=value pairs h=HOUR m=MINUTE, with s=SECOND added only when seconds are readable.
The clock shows h=12 m=57
